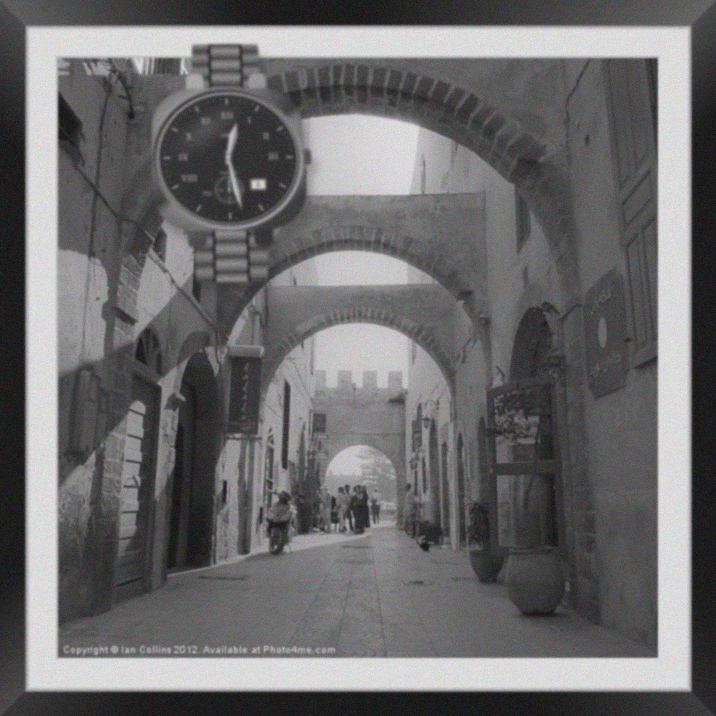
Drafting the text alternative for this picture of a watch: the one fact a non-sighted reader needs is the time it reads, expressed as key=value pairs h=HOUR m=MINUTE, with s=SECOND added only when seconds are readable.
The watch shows h=12 m=28
